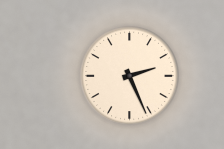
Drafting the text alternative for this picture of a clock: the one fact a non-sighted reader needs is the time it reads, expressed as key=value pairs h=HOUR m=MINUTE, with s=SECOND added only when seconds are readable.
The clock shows h=2 m=26
